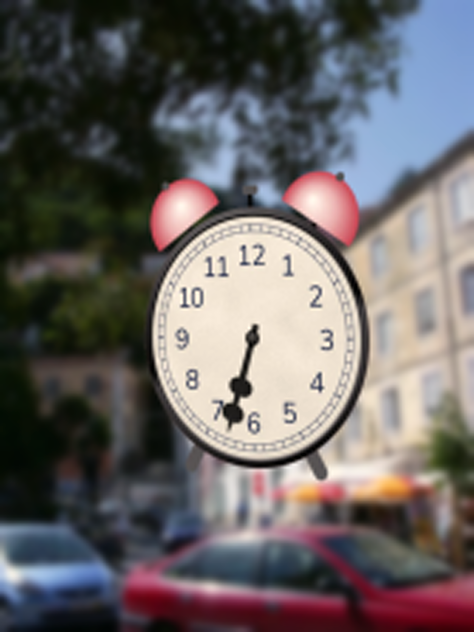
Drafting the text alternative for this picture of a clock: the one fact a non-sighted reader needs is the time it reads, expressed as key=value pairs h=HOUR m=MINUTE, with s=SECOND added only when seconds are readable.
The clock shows h=6 m=33
